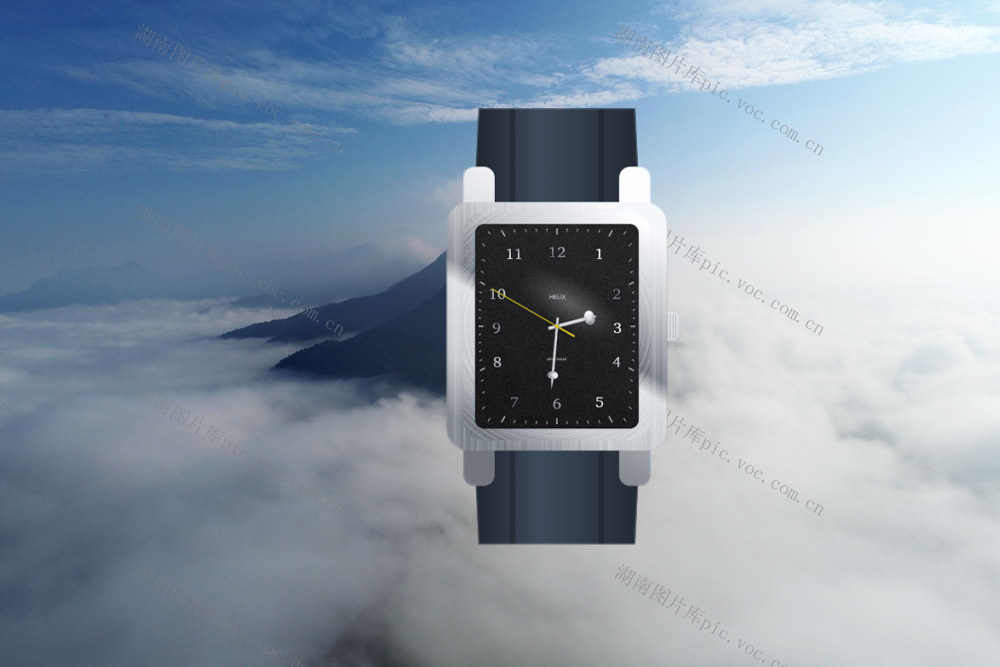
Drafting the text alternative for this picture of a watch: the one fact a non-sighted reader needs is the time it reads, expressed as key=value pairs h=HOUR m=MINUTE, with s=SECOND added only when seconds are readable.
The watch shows h=2 m=30 s=50
